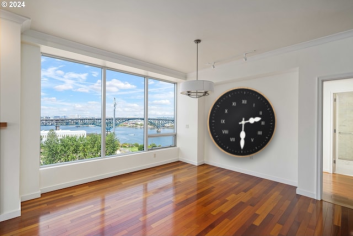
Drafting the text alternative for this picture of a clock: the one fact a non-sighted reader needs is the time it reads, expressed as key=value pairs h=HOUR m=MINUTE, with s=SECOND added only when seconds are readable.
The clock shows h=2 m=30
